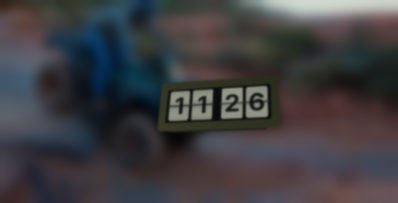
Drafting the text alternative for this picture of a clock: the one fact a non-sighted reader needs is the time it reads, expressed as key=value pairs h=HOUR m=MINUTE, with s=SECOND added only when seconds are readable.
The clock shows h=11 m=26
